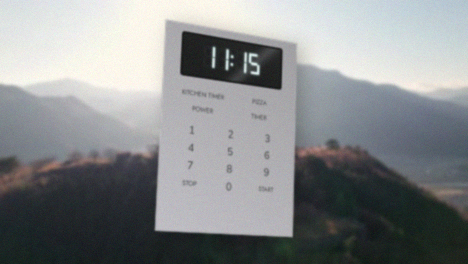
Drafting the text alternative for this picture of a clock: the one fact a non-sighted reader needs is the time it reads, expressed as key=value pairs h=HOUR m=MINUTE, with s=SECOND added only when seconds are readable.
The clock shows h=11 m=15
